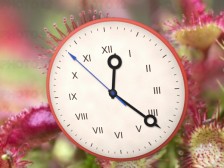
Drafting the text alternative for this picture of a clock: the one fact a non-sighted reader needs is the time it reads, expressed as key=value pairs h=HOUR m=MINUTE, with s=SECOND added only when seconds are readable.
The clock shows h=12 m=21 s=53
